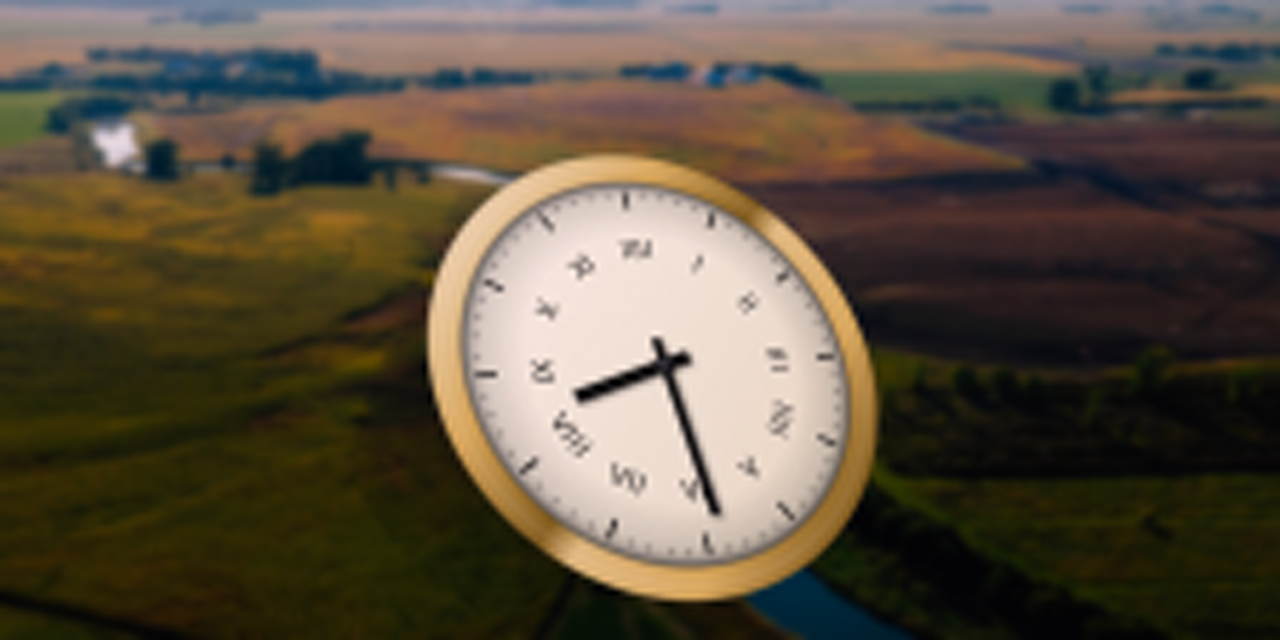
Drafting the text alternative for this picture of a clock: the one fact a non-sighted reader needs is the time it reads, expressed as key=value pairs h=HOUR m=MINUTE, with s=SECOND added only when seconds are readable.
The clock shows h=8 m=29
